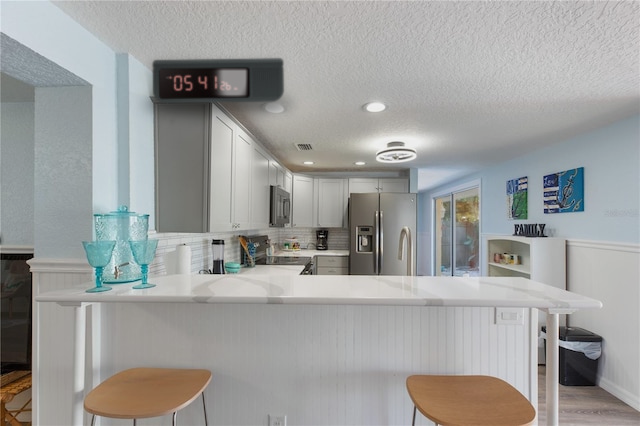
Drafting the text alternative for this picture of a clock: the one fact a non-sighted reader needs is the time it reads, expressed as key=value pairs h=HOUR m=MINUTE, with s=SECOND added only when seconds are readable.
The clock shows h=5 m=41
